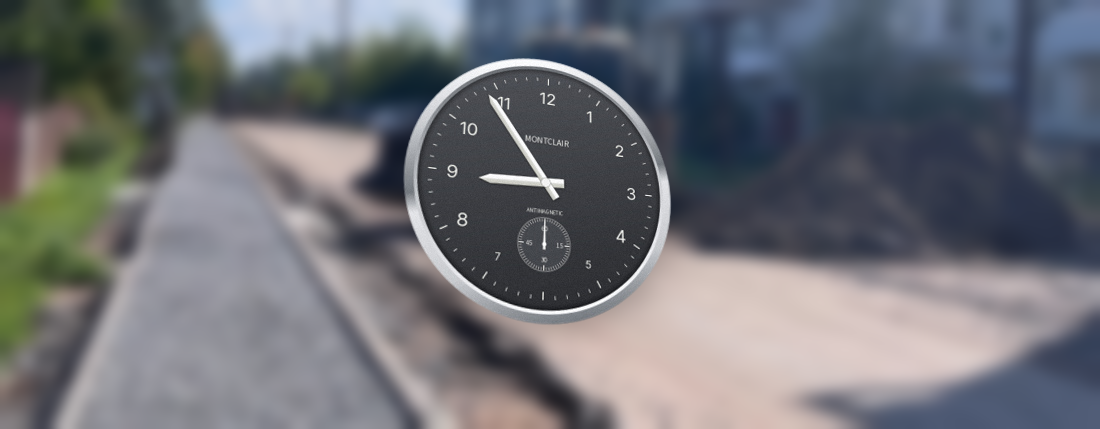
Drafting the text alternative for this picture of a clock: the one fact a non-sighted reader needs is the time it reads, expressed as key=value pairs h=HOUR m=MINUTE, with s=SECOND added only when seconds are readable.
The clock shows h=8 m=54
